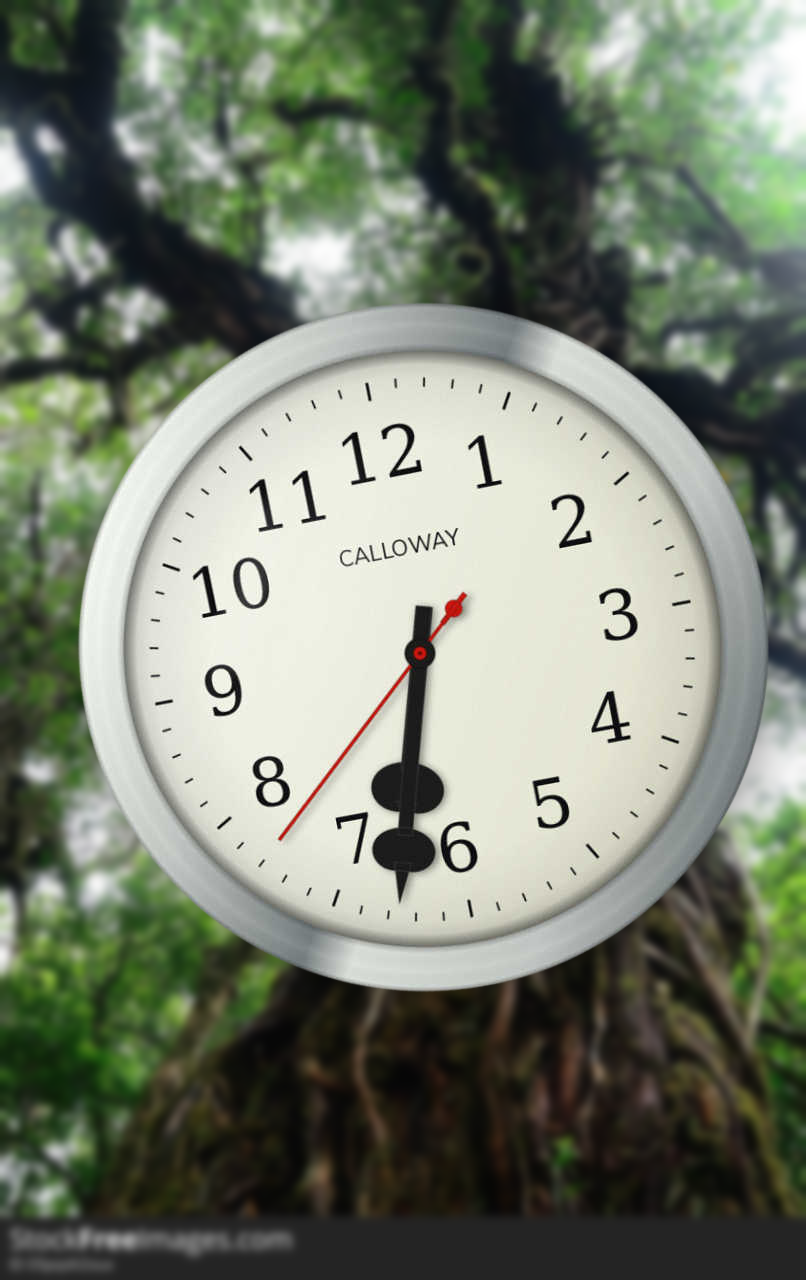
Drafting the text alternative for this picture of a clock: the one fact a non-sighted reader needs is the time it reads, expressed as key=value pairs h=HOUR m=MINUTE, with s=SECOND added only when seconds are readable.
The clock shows h=6 m=32 s=38
